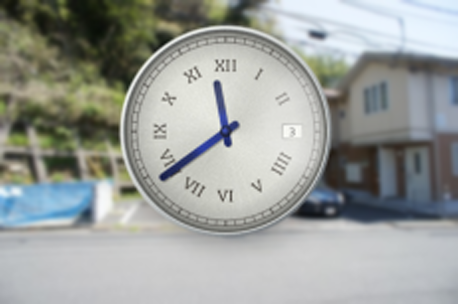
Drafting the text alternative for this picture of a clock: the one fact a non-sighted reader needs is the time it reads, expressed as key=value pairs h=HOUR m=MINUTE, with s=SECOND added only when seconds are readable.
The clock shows h=11 m=39
